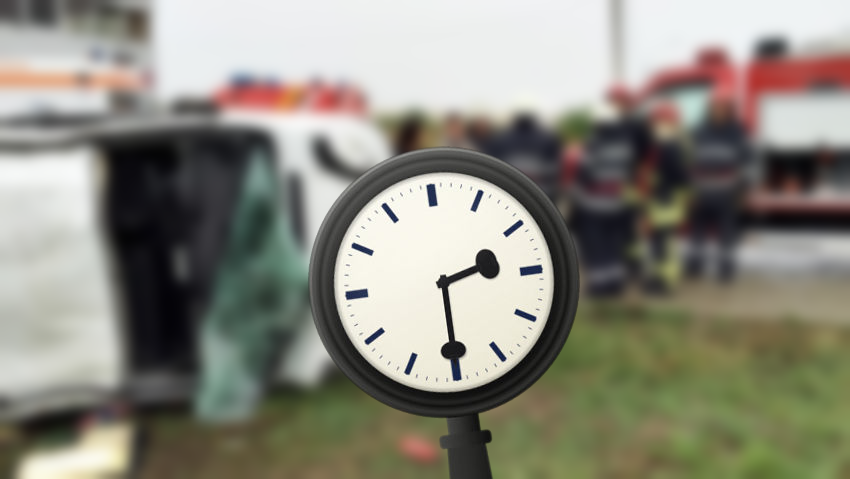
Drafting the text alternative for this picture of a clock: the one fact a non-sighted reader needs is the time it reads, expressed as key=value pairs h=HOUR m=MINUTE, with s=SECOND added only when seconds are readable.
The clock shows h=2 m=30
